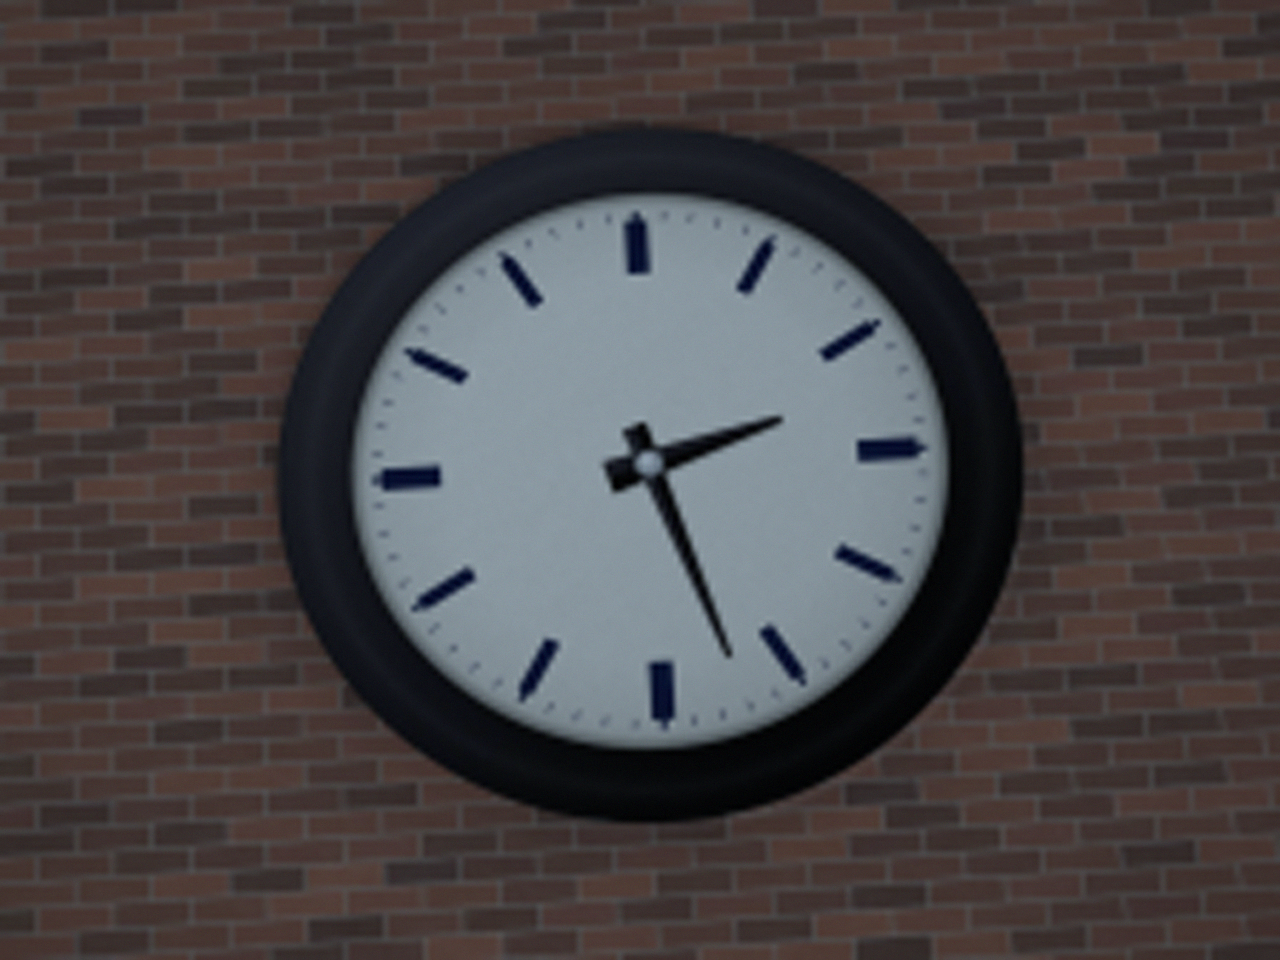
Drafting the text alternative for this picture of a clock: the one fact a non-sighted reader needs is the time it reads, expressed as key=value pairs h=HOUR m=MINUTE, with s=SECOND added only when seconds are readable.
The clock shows h=2 m=27
